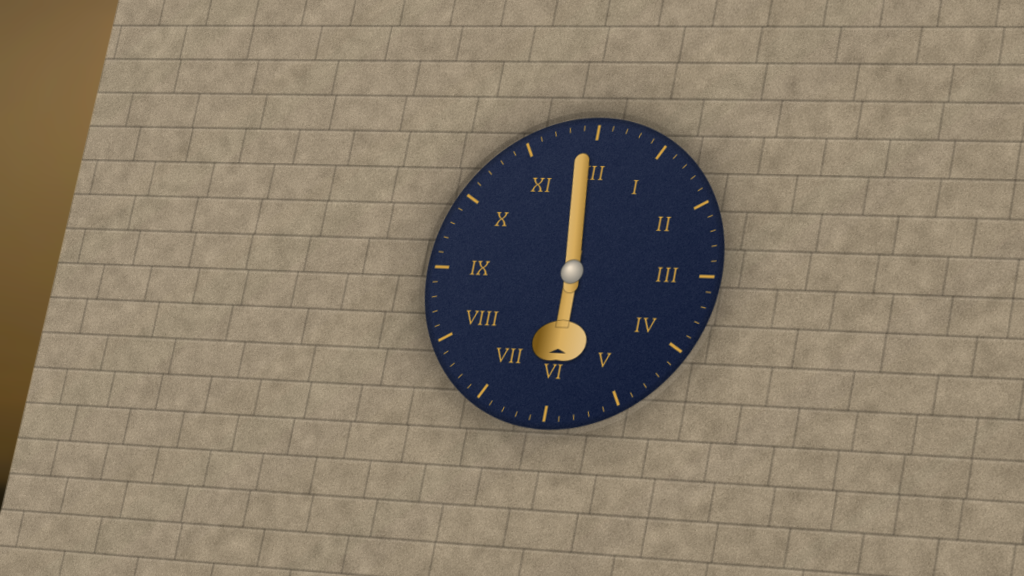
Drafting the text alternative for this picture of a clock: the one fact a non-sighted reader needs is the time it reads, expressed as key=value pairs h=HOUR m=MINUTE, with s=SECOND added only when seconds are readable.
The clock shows h=5 m=59
